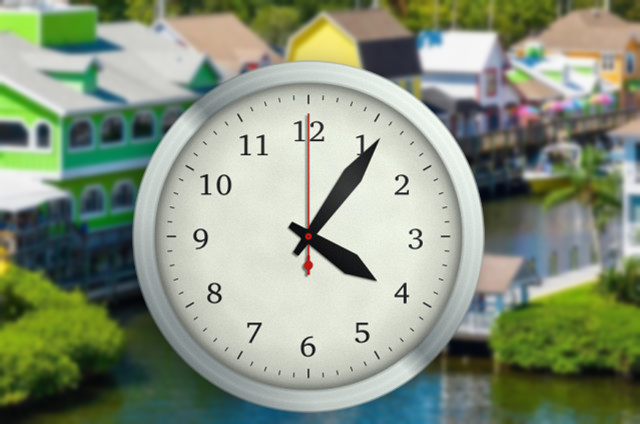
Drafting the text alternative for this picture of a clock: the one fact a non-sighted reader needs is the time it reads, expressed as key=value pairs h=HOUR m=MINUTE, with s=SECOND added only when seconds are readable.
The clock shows h=4 m=6 s=0
